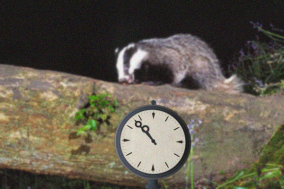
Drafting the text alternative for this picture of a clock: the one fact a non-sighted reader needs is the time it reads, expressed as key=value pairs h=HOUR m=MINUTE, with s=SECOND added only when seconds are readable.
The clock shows h=10 m=53
